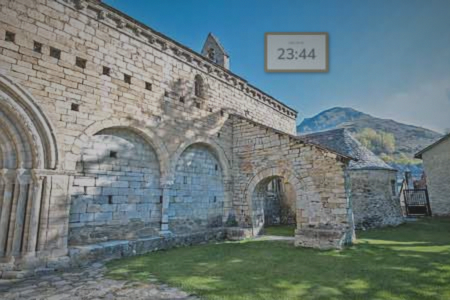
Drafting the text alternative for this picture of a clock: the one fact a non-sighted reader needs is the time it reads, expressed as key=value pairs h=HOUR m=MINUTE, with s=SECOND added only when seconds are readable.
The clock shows h=23 m=44
